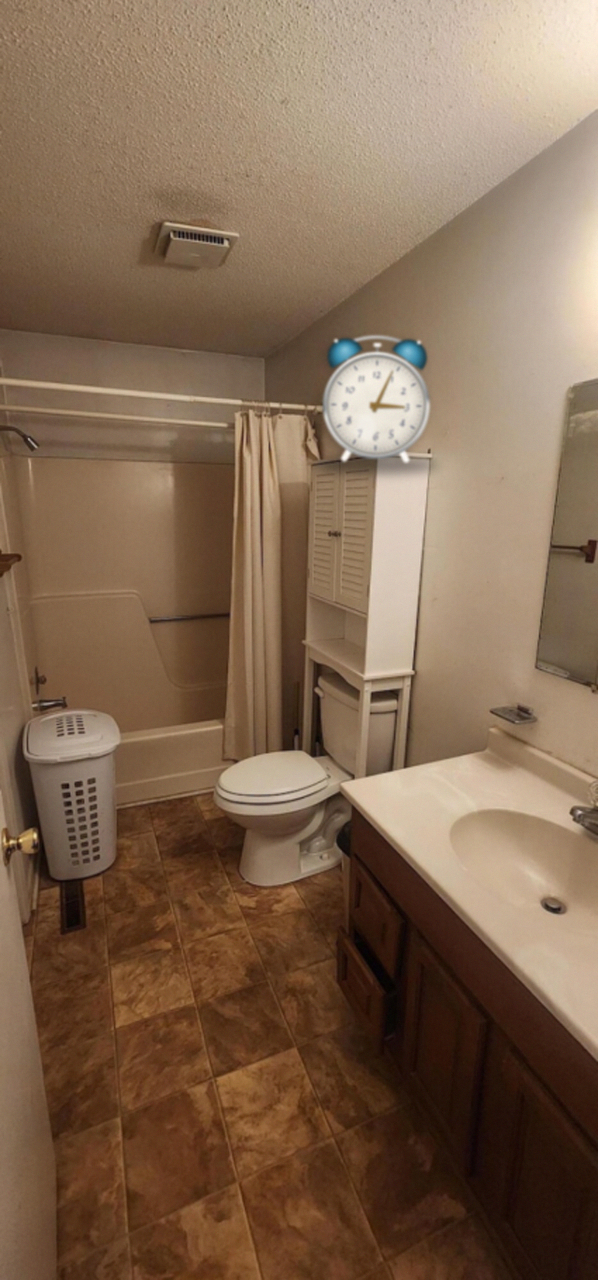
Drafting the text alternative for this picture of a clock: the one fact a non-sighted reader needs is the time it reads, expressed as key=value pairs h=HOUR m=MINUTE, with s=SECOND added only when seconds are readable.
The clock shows h=3 m=4
